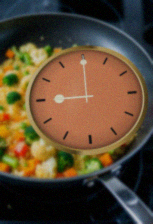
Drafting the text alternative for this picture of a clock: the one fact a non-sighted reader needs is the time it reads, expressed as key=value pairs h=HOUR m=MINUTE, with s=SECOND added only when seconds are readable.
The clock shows h=9 m=0
